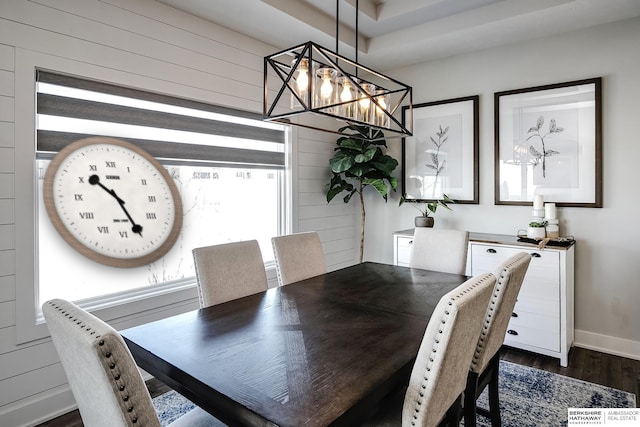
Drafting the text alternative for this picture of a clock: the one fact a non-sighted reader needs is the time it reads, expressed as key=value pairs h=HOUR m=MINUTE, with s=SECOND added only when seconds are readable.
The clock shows h=10 m=26
